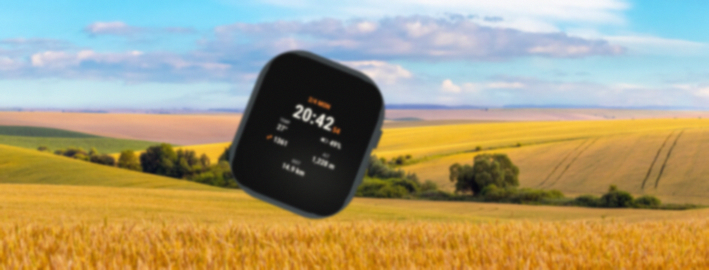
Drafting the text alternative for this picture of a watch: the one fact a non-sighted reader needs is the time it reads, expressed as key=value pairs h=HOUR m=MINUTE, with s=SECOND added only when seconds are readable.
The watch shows h=20 m=42
